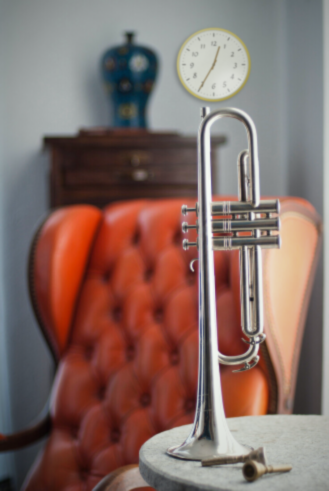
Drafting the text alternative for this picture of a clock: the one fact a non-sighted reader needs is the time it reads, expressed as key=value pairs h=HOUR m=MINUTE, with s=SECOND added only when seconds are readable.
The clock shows h=12 m=35
